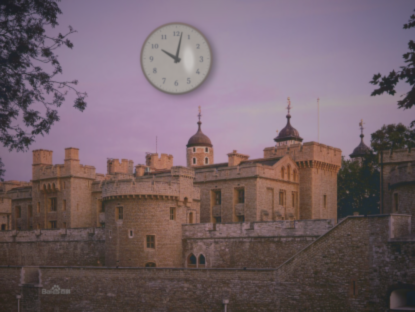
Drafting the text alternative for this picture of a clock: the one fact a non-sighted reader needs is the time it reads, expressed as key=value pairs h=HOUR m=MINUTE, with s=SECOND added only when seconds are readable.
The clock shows h=10 m=2
